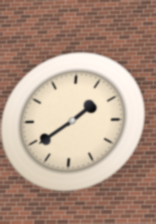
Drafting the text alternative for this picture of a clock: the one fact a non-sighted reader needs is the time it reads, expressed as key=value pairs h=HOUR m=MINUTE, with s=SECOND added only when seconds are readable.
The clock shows h=1 m=39
